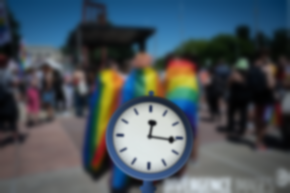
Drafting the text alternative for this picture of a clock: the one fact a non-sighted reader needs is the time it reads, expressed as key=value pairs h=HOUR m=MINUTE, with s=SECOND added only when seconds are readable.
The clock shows h=12 m=16
